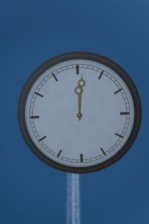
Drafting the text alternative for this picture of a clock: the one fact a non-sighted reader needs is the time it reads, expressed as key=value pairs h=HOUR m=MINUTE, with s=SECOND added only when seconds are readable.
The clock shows h=12 m=1
